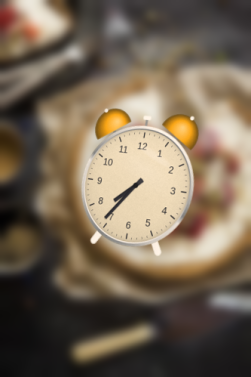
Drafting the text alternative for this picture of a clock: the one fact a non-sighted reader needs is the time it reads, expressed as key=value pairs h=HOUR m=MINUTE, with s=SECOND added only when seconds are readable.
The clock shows h=7 m=36
